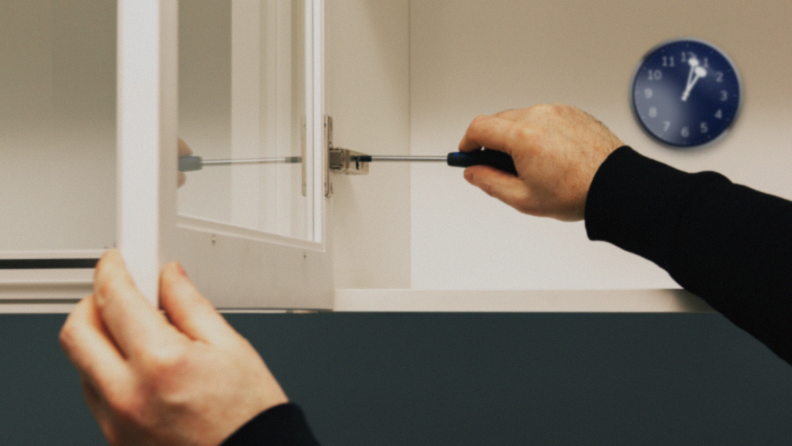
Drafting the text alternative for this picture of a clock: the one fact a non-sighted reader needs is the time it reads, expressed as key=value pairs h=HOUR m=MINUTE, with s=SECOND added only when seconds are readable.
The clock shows h=1 m=2
